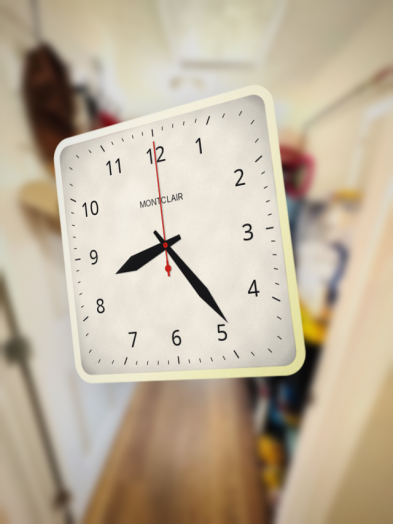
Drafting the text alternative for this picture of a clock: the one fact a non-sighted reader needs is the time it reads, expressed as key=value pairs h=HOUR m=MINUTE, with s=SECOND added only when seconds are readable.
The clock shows h=8 m=24 s=0
